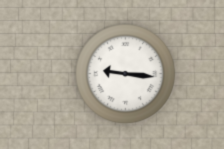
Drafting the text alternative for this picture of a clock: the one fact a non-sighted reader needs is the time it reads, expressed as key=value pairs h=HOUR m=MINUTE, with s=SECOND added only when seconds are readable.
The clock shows h=9 m=16
